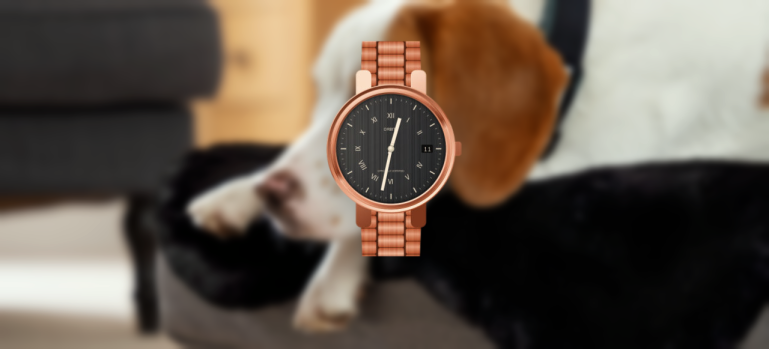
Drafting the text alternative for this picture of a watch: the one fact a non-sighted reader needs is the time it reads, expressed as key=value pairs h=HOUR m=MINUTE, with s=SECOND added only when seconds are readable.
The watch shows h=12 m=32
